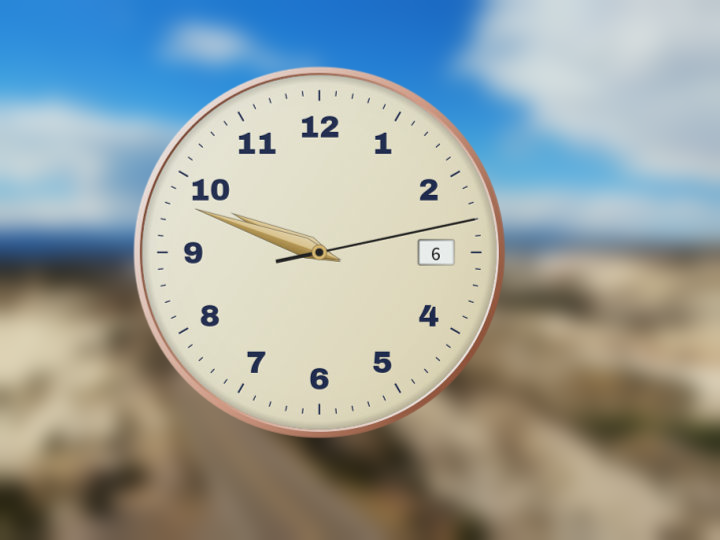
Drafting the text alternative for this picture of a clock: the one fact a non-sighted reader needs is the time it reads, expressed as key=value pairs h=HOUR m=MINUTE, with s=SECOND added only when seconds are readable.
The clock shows h=9 m=48 s=13
